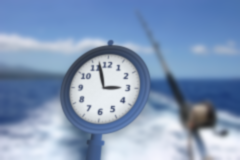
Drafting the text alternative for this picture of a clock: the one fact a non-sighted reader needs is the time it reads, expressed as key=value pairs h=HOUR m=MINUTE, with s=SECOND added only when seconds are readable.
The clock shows h=2 m=57
